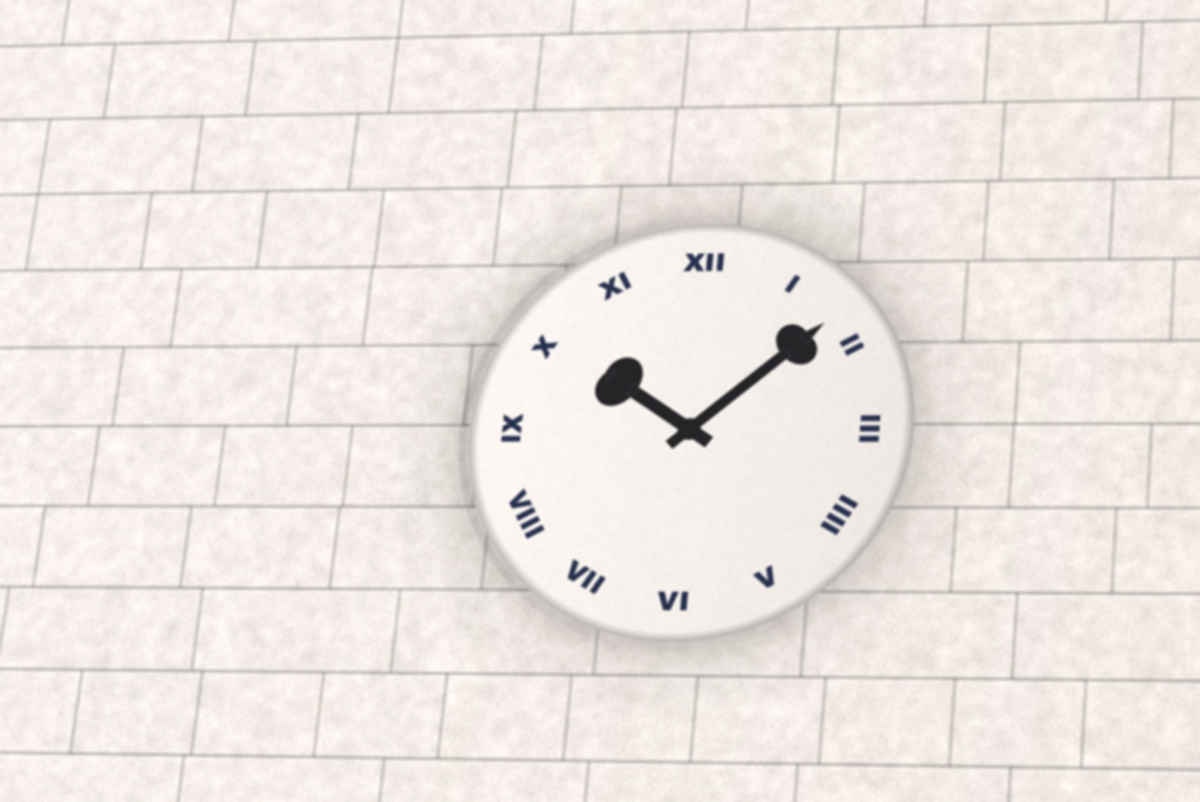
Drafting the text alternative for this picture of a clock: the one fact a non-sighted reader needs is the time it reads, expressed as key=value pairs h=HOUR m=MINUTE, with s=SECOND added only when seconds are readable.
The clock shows h=10 m=8
